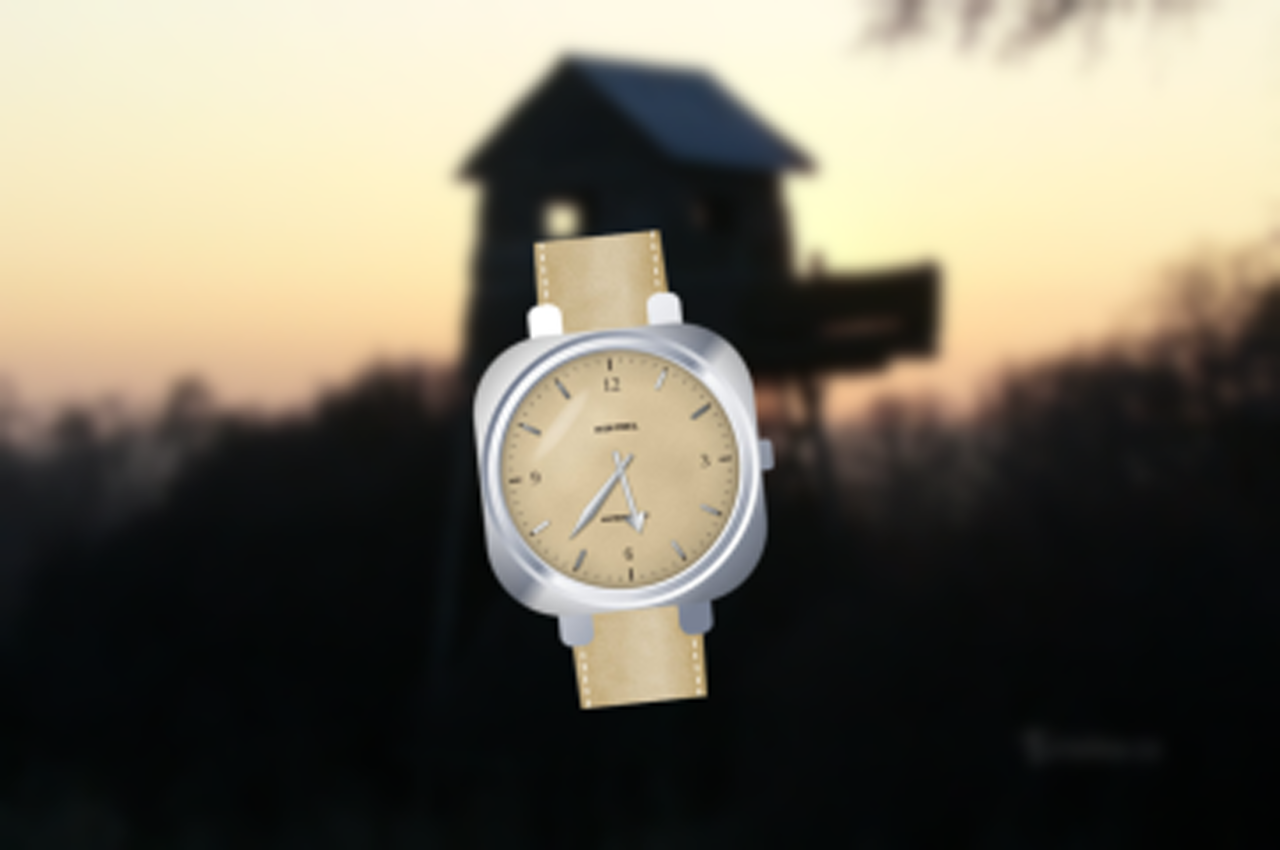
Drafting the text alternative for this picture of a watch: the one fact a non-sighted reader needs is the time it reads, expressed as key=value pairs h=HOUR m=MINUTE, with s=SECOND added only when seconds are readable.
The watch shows h=5 m=37
